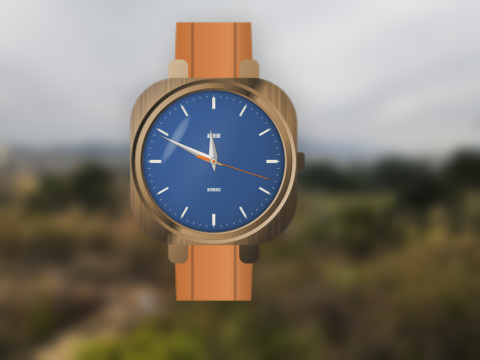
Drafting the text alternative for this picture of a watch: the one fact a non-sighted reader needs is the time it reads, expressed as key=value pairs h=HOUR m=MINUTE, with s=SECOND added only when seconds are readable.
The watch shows h=11 m=49 s=18
